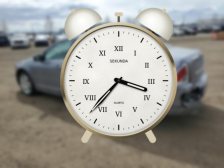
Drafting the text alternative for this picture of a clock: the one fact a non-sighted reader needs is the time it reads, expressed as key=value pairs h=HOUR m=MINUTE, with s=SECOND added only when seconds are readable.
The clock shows h=3 m=37
